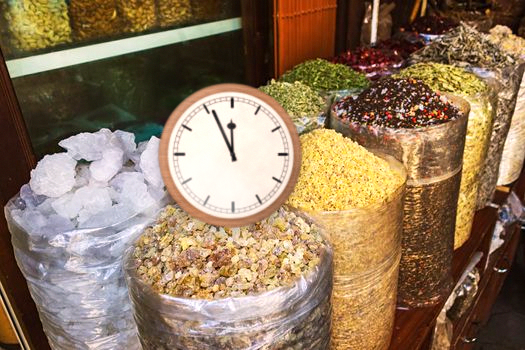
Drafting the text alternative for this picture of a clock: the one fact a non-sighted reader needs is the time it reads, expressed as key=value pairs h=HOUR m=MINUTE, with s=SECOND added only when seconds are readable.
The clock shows h=11 m=56
